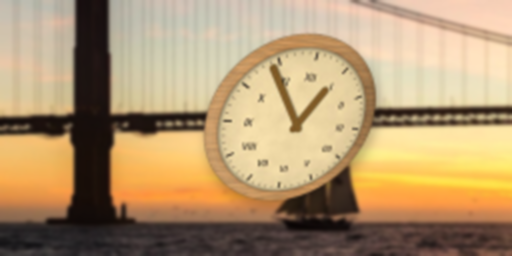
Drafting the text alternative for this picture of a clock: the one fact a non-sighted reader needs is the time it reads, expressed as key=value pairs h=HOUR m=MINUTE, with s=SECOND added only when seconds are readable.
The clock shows h=12 m=54
